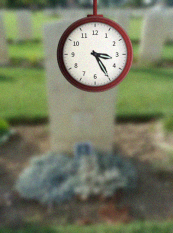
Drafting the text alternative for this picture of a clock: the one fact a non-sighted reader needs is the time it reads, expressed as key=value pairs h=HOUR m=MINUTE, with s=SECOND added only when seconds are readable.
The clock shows h=3 m=25
